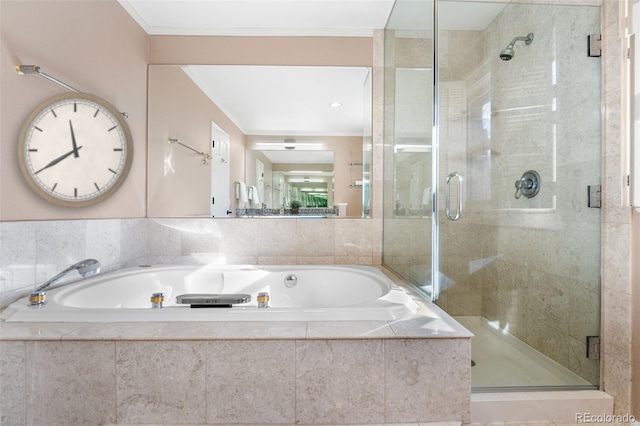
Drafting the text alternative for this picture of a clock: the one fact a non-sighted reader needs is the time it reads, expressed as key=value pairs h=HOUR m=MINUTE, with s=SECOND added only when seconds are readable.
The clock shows h=11 m=40
